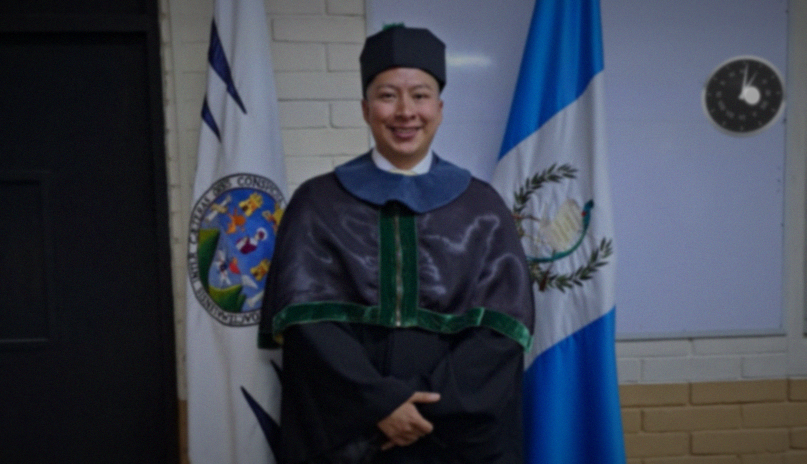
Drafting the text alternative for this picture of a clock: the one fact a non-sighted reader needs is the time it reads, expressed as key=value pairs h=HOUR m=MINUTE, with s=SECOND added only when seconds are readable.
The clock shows h=1 m=1
